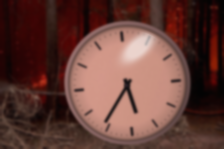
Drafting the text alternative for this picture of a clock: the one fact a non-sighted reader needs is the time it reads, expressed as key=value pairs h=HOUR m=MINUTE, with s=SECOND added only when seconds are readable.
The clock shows h=5 m=36
